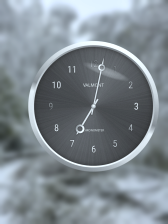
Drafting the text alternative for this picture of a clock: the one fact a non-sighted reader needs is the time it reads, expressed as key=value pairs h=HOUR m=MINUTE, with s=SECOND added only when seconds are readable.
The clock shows h=7 m=2
